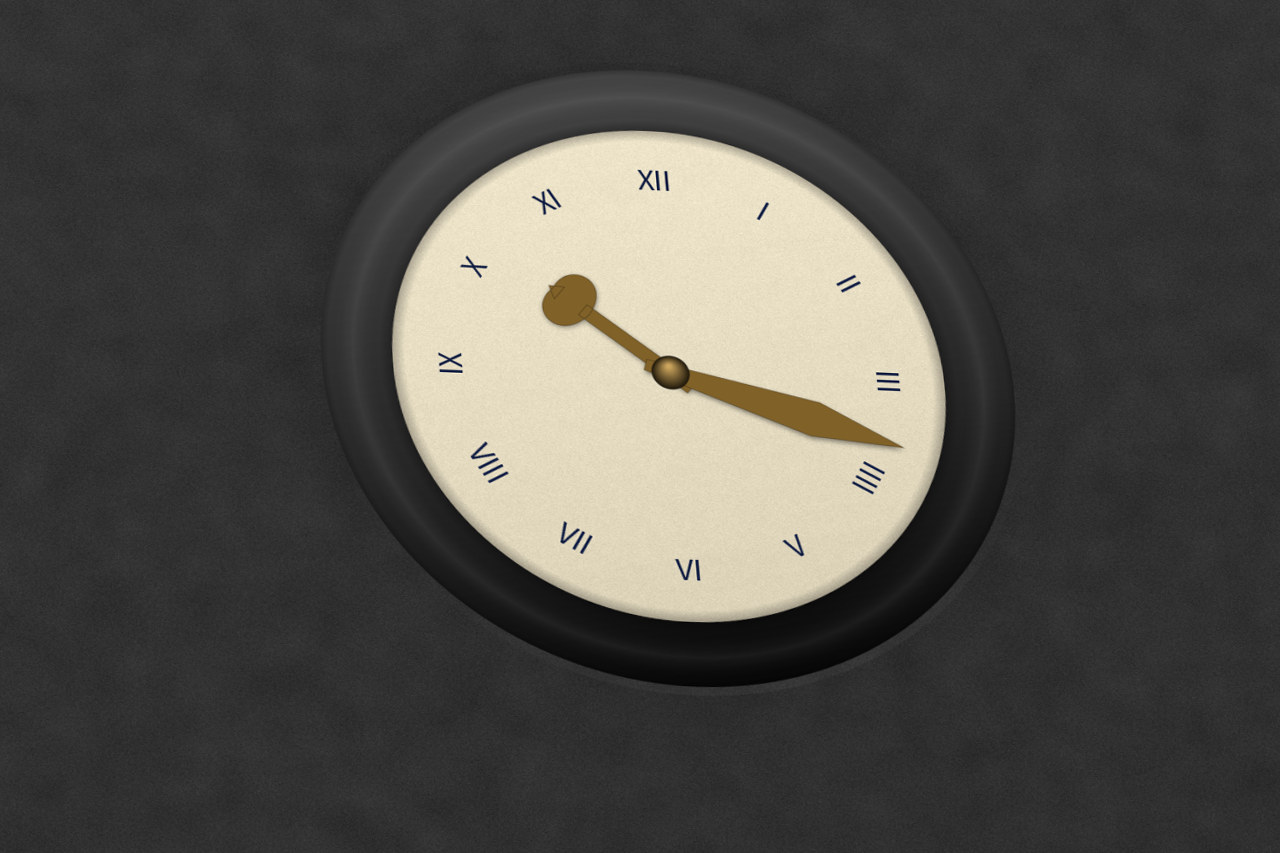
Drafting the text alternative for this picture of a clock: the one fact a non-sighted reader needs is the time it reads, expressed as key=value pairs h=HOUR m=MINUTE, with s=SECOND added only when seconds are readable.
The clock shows h=10 m=18
